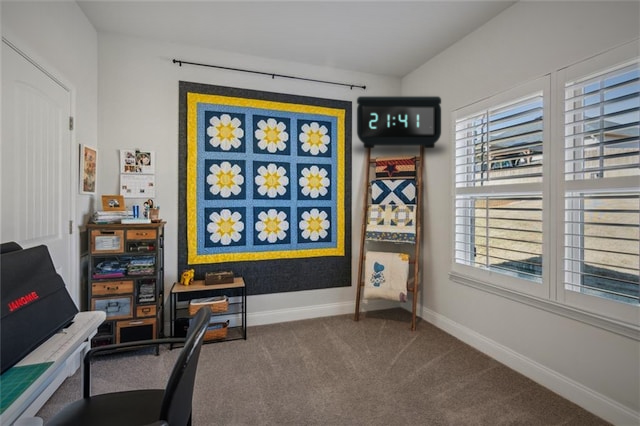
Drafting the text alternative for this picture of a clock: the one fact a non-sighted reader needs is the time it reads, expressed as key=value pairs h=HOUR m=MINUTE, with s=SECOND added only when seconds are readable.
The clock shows h=21 m=41
